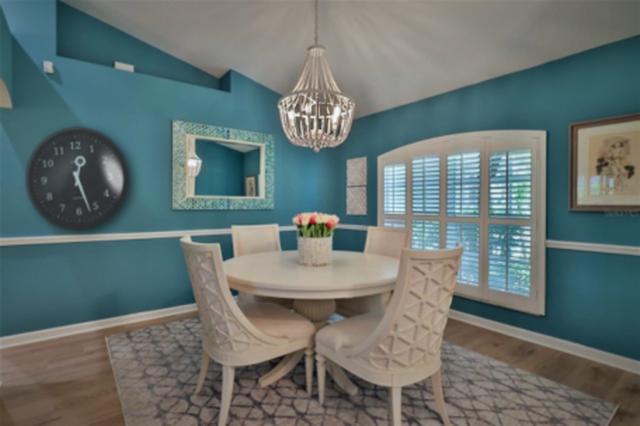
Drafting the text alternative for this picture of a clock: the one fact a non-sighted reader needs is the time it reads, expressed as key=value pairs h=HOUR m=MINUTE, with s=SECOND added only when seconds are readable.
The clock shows h=12 m=27
